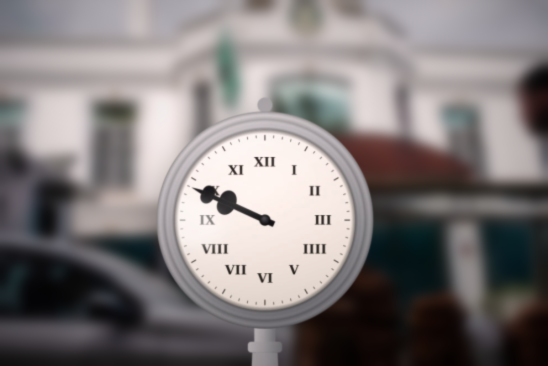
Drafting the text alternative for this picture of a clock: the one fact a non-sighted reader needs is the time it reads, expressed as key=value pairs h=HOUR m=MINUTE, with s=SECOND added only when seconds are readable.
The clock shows h=9 m=49
